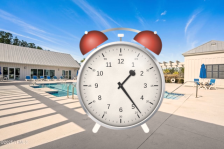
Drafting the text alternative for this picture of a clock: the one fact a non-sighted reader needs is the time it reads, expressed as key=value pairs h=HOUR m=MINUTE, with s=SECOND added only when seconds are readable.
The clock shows h=1 m=24
